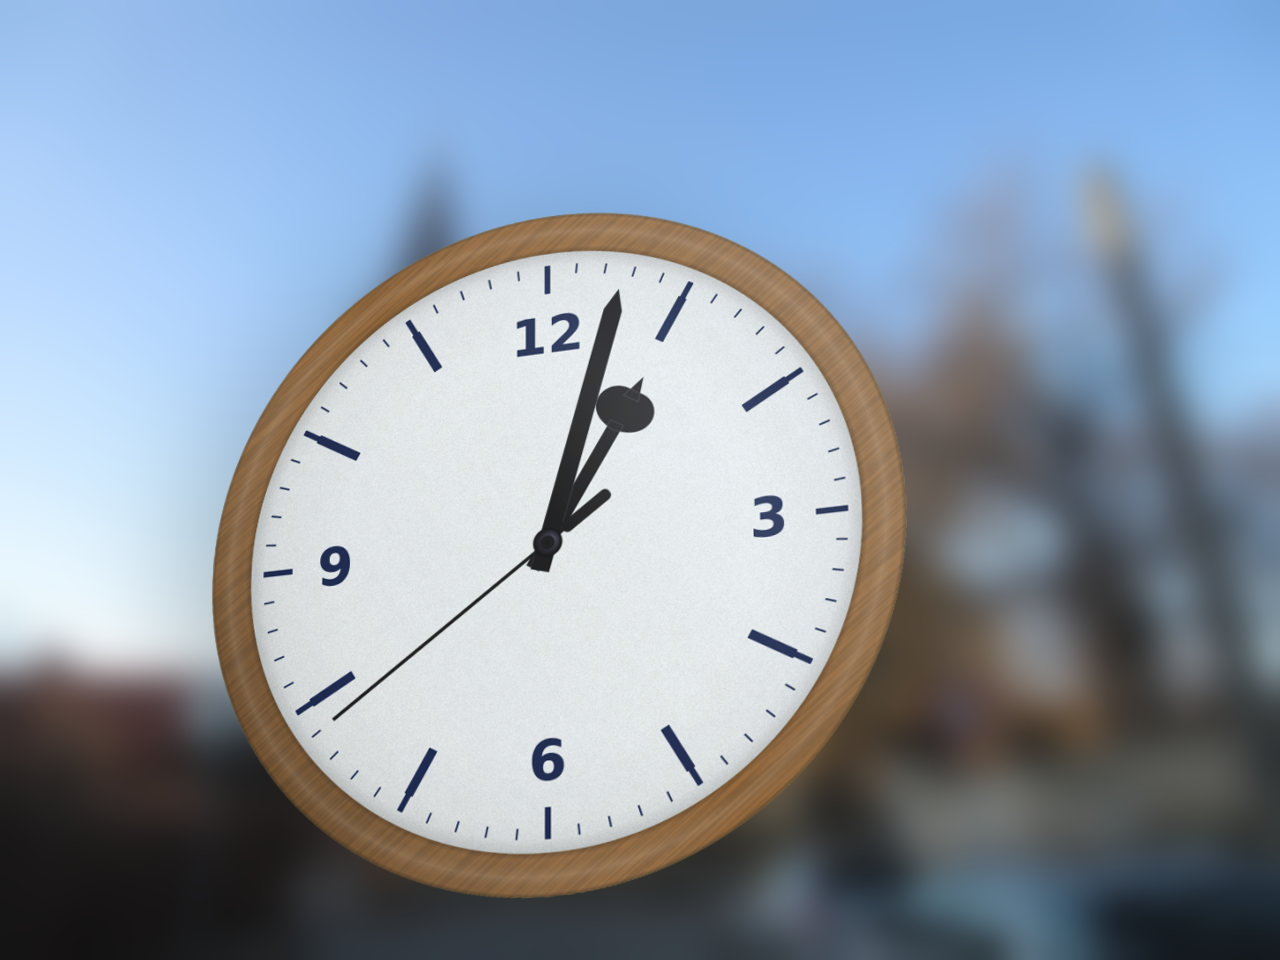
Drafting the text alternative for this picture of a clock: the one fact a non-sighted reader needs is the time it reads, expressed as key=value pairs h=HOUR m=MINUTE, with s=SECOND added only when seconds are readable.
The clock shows h=1 m=2 s=39
